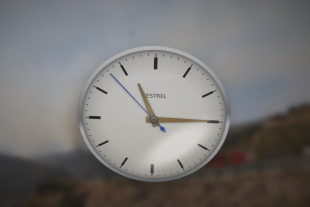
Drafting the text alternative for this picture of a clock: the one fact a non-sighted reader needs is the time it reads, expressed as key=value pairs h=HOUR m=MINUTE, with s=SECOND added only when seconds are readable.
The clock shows h=11 m=14 s=53
